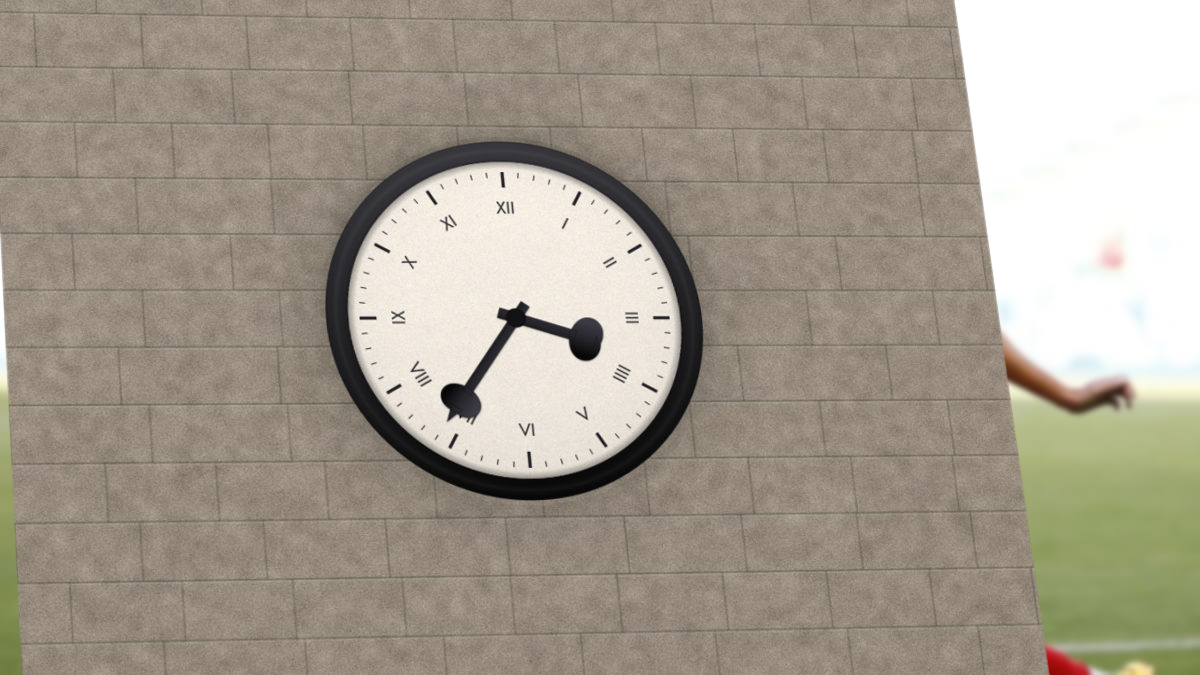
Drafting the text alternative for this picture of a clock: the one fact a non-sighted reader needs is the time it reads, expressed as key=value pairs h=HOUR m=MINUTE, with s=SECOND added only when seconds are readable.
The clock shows h=3 m=36
